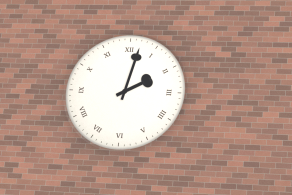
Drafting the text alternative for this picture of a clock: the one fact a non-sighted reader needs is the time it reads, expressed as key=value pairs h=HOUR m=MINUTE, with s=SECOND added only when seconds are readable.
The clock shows h=2 m=2
